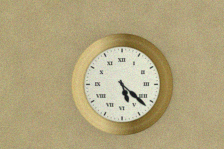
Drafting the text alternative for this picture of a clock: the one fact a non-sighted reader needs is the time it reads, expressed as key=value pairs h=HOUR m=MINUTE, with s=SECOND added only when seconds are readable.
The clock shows h=5 m=22
